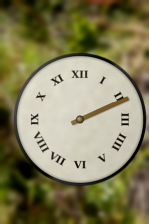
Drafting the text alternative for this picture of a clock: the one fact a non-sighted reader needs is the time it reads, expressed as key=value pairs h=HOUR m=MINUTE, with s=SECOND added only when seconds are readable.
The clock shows h=2 m=11
